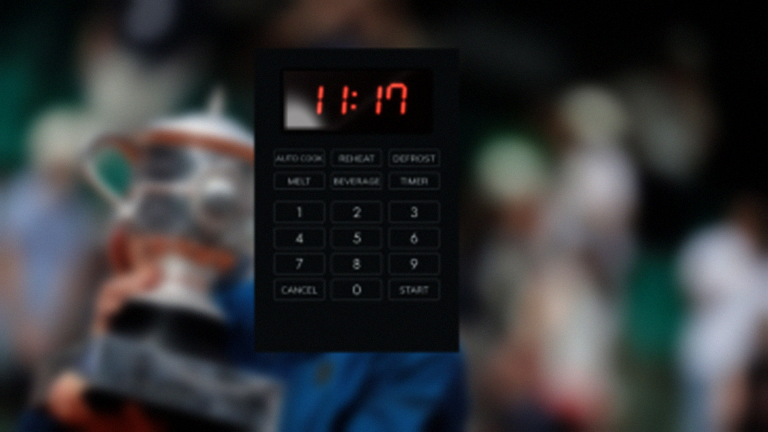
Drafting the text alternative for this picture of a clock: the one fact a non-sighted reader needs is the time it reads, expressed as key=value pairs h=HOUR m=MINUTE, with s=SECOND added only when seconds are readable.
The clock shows h=11 m=17
